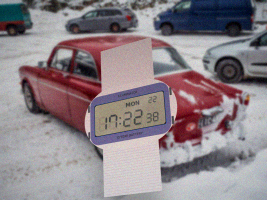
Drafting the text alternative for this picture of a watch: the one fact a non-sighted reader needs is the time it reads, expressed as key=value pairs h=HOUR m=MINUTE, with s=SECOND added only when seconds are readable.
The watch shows h=17 m=22 s=38
